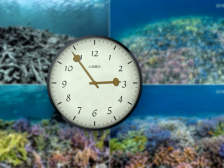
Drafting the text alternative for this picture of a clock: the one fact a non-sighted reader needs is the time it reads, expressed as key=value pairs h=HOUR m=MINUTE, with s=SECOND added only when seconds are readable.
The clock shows h=2 m=54
